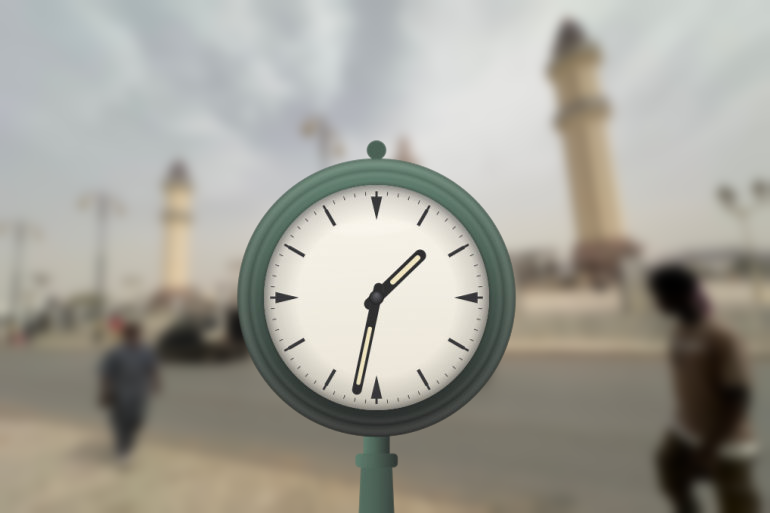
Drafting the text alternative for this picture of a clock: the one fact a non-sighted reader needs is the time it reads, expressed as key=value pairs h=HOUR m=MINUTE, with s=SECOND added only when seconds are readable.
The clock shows h=1 m=32
